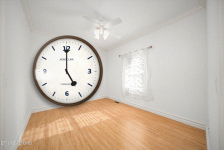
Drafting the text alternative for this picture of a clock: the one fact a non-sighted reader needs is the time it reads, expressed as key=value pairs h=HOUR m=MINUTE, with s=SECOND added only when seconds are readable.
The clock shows h=5 m=0
